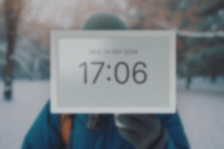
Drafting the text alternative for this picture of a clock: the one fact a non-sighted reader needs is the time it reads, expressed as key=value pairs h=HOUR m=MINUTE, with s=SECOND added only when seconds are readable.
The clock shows h=17 m=6
